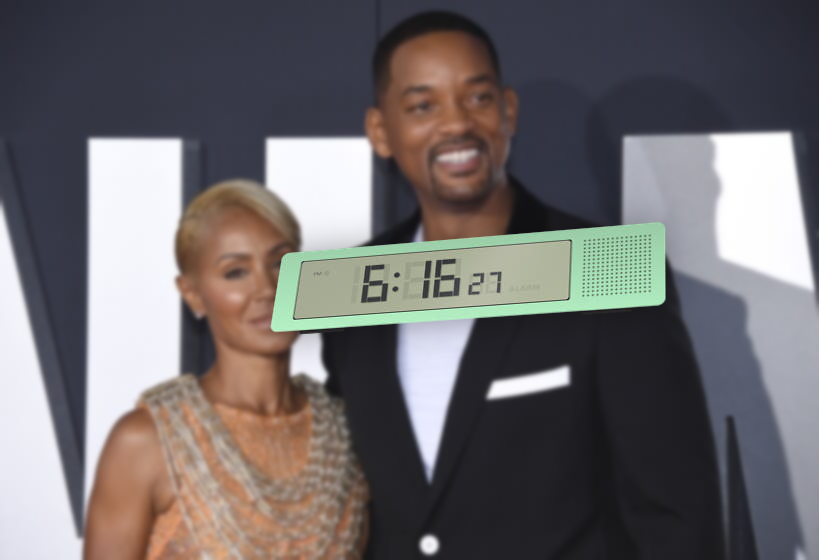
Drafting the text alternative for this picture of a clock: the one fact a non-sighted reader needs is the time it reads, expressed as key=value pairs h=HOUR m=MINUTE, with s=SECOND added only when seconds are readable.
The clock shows h=6 m=16 s=27
